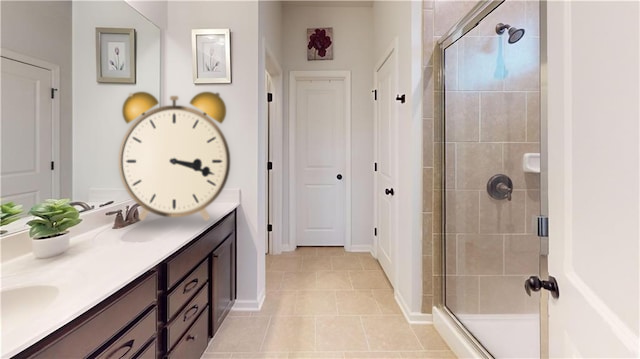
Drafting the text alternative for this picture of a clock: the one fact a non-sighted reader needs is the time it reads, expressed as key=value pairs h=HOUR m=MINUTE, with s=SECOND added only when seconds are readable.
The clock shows h=3 m=18
